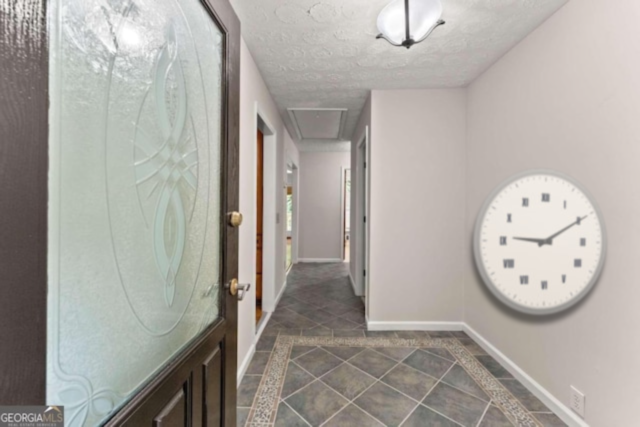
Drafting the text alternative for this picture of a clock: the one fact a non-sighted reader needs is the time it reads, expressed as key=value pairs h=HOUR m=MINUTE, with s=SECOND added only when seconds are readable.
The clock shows h=9 m=10
